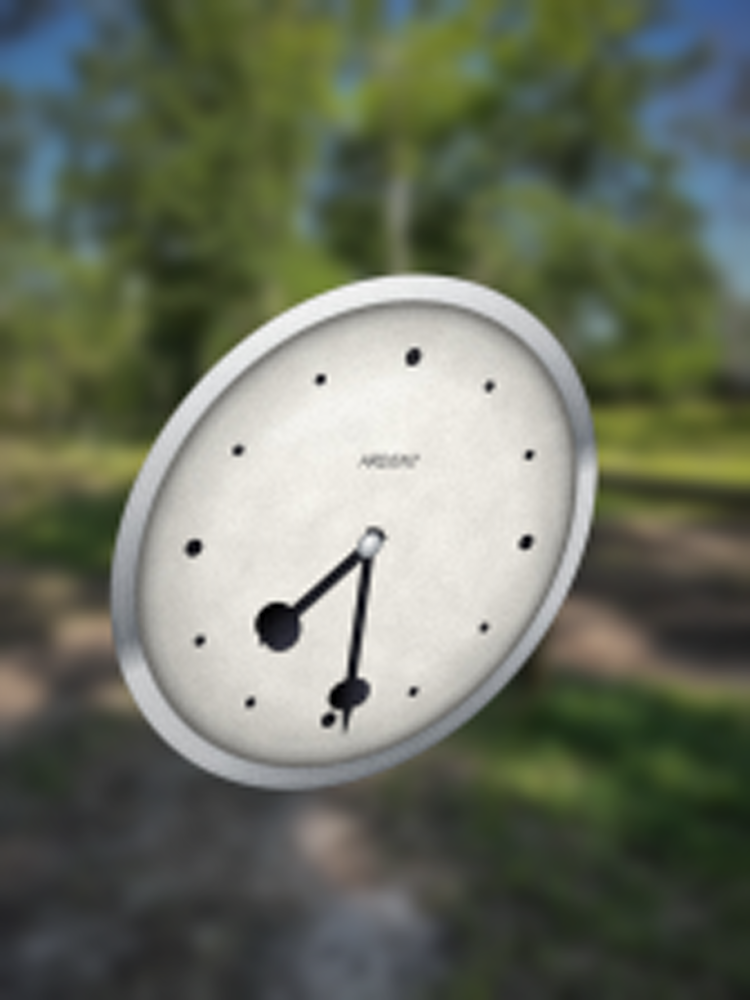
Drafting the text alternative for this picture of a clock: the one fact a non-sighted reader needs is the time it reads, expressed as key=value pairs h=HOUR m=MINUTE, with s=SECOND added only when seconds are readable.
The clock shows h=7 m=29
